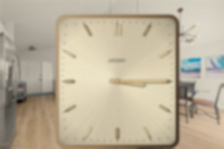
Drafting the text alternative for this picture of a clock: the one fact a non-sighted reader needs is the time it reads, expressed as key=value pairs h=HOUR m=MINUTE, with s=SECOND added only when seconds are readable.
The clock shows h=3 m=15
